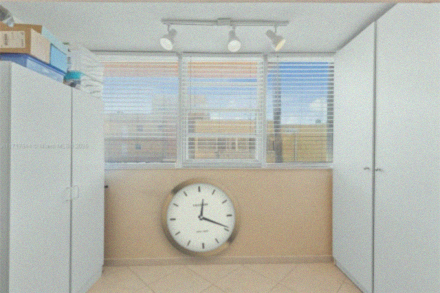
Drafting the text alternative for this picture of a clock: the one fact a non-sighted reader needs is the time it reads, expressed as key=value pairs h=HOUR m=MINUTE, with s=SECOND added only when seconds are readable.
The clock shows h=12 m=19
